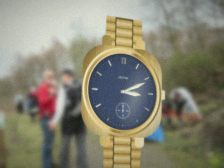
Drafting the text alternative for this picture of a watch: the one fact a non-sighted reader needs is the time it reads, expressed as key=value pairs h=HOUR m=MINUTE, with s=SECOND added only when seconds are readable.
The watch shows h=3 m=11
